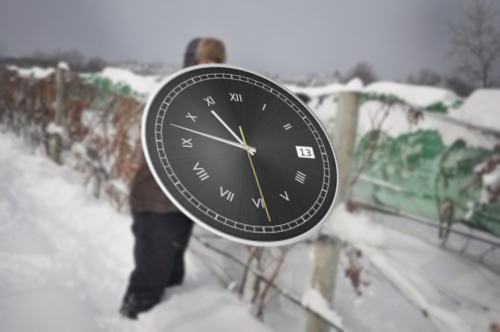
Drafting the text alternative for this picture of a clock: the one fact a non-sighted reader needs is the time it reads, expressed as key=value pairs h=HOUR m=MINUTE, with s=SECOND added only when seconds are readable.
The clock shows h=10 m=47 s=29
